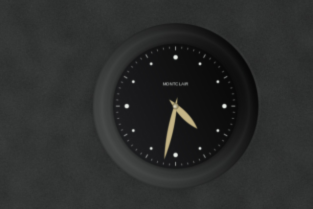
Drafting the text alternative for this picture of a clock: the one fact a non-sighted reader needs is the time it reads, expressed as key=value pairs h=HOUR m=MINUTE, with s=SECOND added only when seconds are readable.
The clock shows h=4 m=32
